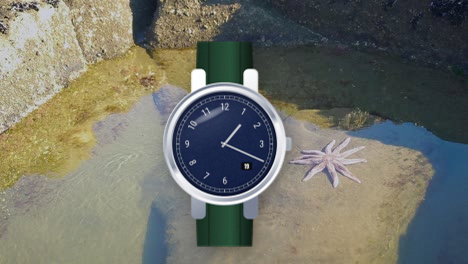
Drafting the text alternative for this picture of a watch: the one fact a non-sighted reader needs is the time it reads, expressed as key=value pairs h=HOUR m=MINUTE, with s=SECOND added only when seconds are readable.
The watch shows h=1 m=19
